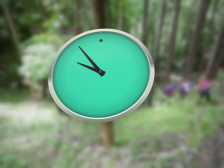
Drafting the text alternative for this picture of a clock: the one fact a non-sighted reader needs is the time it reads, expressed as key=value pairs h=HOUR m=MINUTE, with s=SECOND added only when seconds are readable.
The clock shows h=9 m=54
